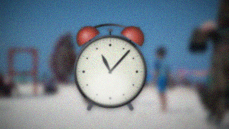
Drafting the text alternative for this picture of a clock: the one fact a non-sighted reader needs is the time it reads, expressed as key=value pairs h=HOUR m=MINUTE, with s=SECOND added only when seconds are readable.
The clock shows h=11 m=7
